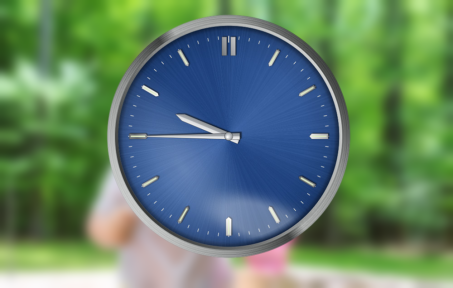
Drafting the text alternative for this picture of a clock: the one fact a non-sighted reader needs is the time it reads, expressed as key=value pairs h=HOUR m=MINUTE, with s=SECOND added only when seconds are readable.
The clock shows h=9 m=45
